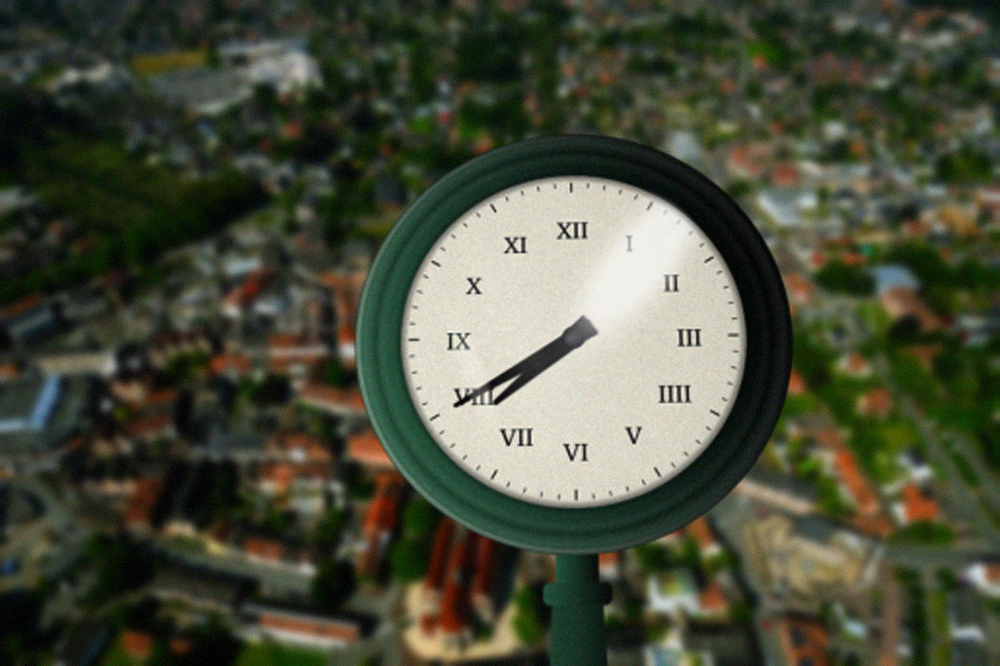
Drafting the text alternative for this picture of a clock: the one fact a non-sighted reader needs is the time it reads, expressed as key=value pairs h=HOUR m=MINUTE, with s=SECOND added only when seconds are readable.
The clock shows h=7 m=40
